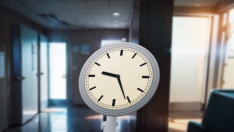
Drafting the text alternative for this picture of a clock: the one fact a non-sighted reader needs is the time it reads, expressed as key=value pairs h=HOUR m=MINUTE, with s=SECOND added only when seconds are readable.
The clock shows h=9 m=26
